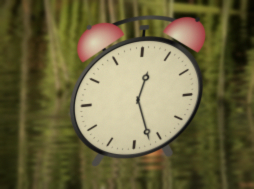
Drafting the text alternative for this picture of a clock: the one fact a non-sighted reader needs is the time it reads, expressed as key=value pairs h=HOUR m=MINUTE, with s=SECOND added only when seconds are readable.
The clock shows h=12 m=27
